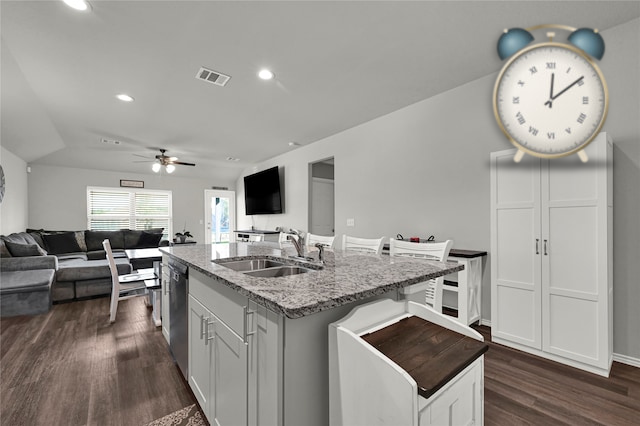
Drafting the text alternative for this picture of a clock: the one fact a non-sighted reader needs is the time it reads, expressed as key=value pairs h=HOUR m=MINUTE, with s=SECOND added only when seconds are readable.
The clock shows h=12 m=9
